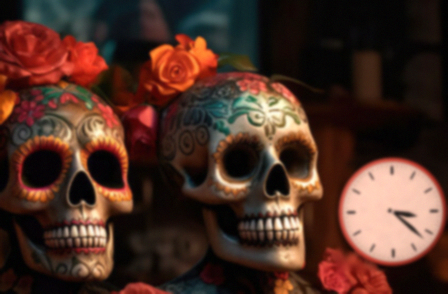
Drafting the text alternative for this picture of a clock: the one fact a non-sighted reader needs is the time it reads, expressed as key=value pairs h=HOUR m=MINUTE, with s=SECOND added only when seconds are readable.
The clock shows h=3 m=22
